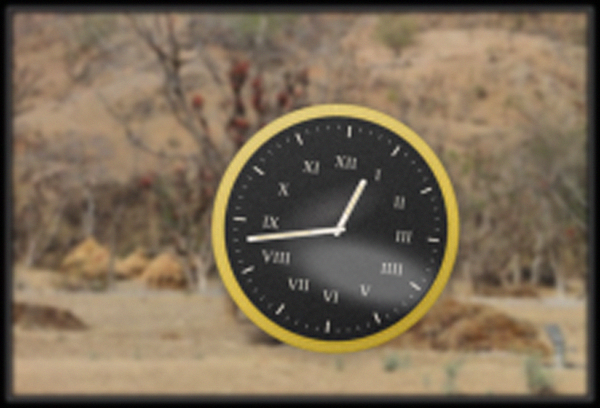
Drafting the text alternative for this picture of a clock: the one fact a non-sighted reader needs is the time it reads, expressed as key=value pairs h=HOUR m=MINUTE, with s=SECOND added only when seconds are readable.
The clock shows h=12 m=43
